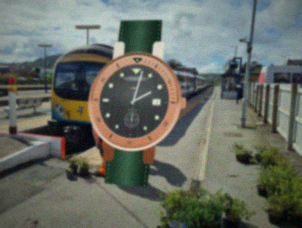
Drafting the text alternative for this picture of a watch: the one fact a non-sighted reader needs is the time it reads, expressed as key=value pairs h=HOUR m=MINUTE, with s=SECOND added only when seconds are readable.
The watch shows h=2 m=2
